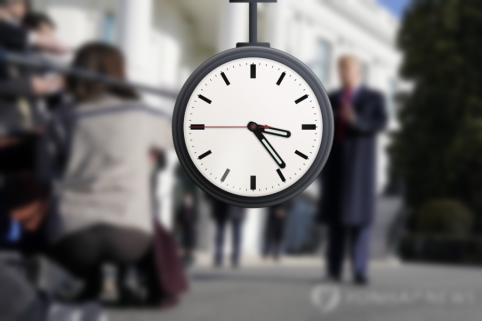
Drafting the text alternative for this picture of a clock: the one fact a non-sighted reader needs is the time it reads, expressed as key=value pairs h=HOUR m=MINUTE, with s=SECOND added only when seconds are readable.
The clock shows h=3 m=23 s=45
